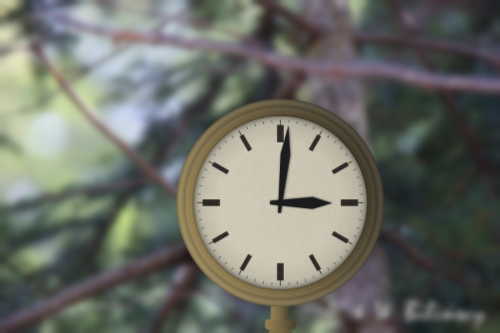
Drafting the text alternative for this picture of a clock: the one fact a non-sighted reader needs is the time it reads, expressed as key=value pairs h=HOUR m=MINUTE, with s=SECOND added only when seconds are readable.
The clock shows h=3 m=1
